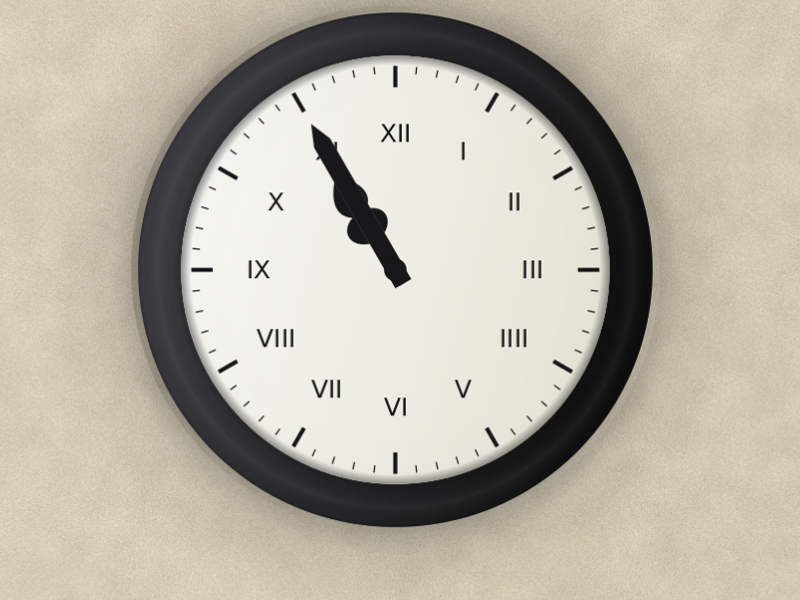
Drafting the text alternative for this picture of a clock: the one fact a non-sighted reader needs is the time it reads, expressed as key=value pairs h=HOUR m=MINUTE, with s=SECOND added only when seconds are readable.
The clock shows h=10 m=55
